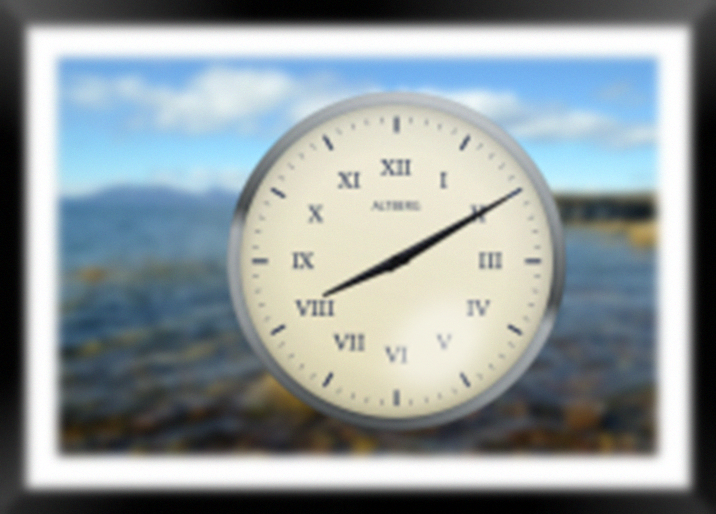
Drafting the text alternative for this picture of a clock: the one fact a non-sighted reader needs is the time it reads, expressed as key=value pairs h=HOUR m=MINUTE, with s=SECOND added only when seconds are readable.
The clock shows h=8 m=10
